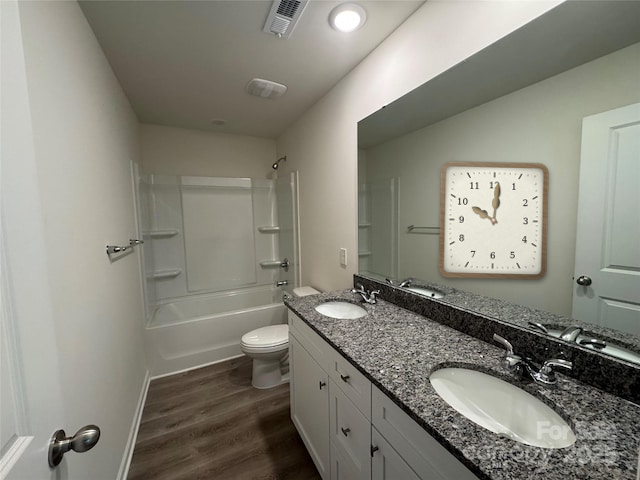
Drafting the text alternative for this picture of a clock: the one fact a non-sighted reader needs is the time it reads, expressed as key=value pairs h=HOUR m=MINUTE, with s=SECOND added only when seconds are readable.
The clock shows h=10 m=1
